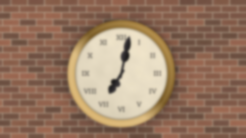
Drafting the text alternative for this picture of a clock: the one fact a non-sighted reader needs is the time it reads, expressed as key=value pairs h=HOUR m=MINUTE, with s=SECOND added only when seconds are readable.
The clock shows h=7 m=2
